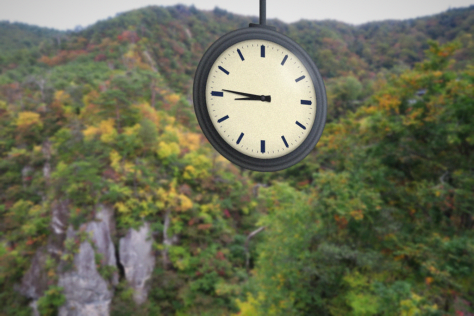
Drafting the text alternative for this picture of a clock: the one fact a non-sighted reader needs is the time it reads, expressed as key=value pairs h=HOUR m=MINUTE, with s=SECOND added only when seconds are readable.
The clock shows h=8 m=46
